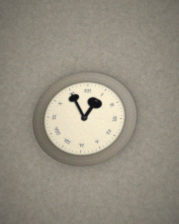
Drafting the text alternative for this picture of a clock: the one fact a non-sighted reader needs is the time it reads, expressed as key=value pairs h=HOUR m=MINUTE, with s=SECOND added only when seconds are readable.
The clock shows h=12 m=55
